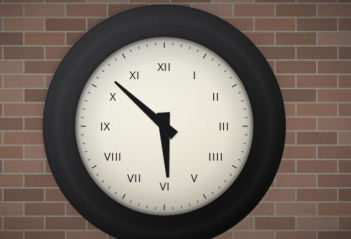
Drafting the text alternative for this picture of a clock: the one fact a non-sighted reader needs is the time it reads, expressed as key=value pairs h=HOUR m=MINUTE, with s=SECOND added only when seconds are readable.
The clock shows h=5 m=52
